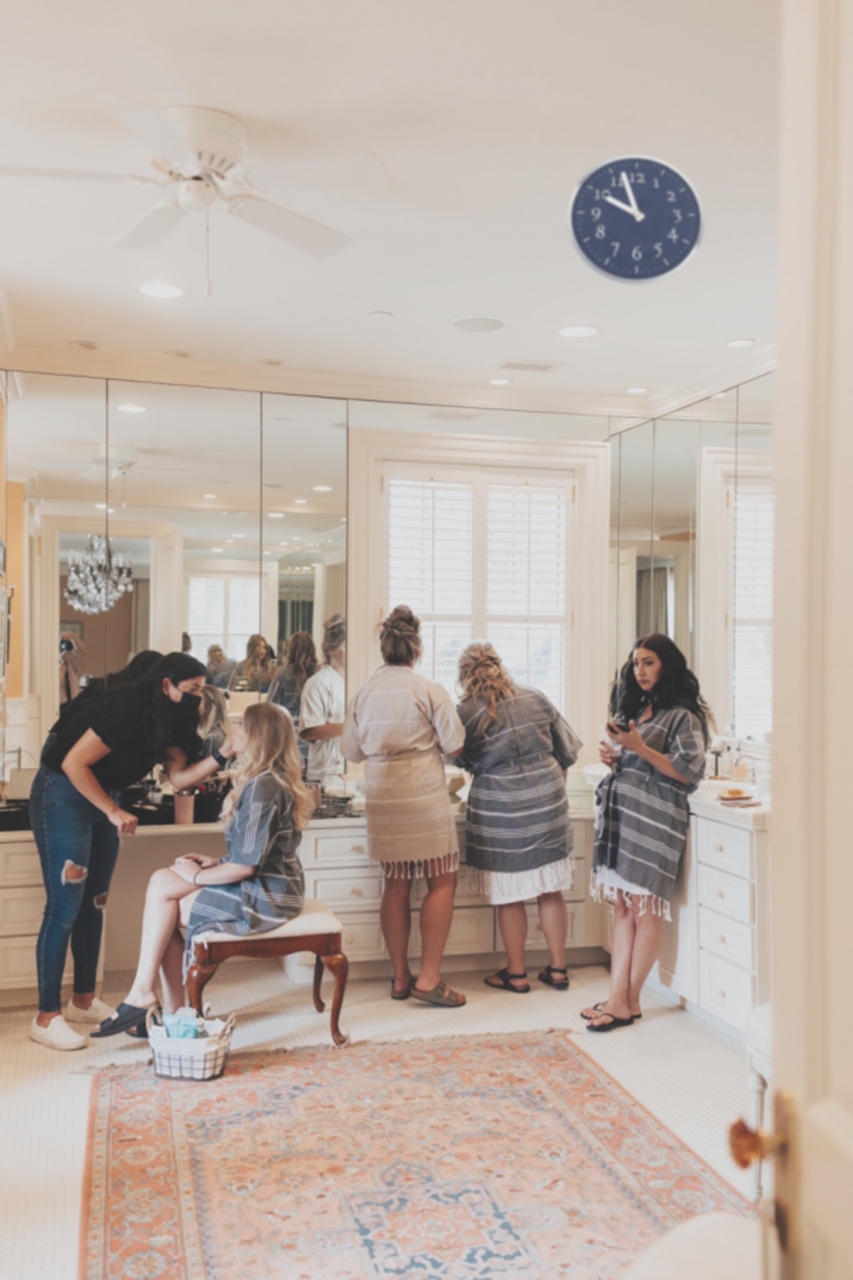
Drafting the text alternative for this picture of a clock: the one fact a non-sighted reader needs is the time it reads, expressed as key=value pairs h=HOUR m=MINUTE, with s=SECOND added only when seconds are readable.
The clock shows h=9 m=57
